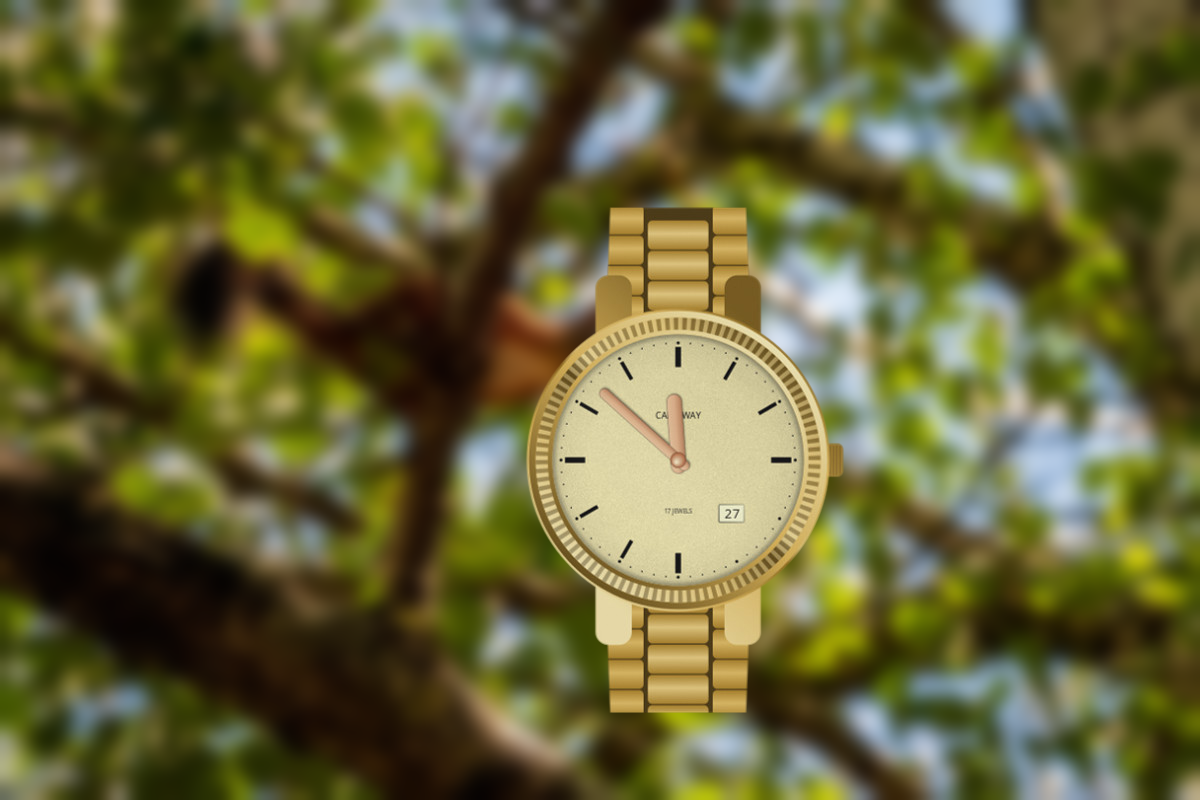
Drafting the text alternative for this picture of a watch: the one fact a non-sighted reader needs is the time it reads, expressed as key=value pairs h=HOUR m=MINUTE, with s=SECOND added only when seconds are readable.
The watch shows h=11 m=52
